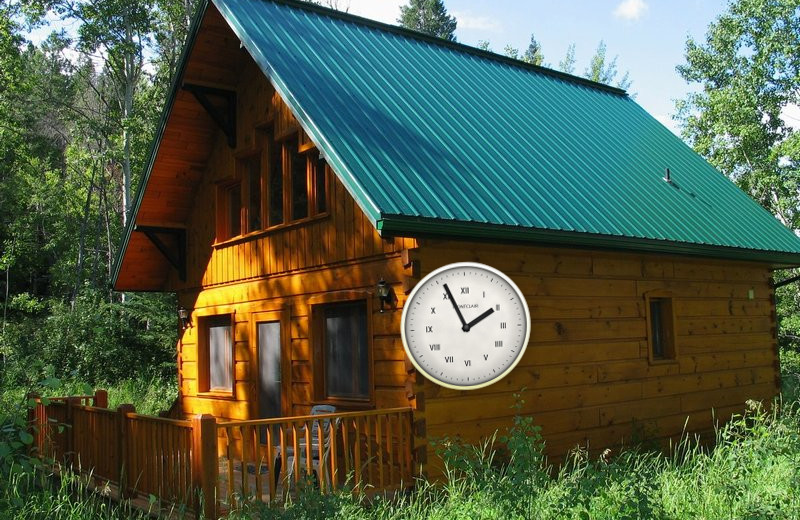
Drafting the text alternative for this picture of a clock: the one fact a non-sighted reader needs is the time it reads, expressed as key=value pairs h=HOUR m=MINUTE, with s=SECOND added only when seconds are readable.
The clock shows h=1 m=56
